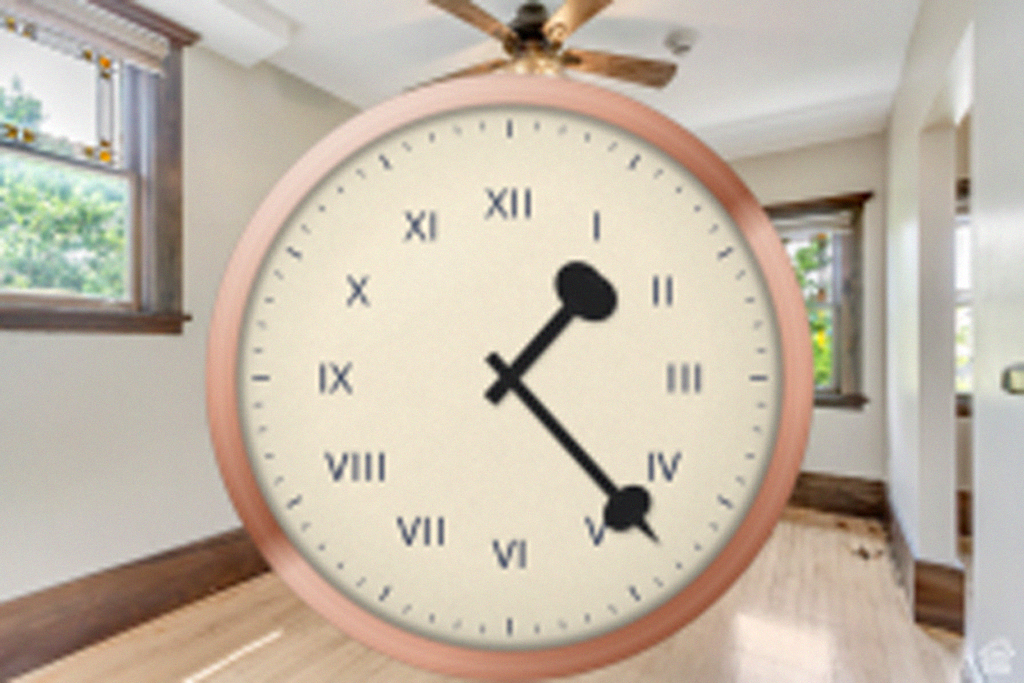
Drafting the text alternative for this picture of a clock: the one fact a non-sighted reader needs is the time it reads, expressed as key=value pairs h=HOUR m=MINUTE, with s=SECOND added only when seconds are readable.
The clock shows h=1 m=23
